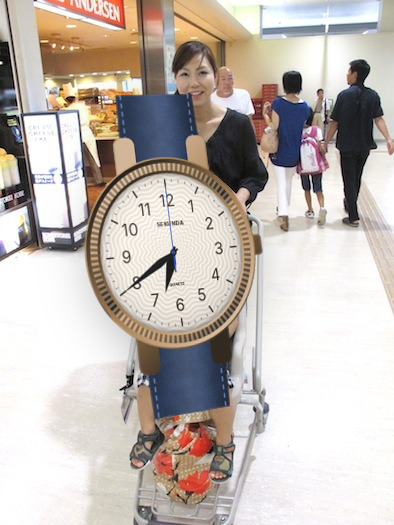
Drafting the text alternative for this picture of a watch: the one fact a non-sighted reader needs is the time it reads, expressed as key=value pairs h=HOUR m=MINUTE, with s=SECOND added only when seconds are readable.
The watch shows h=6 m=40 s=0
